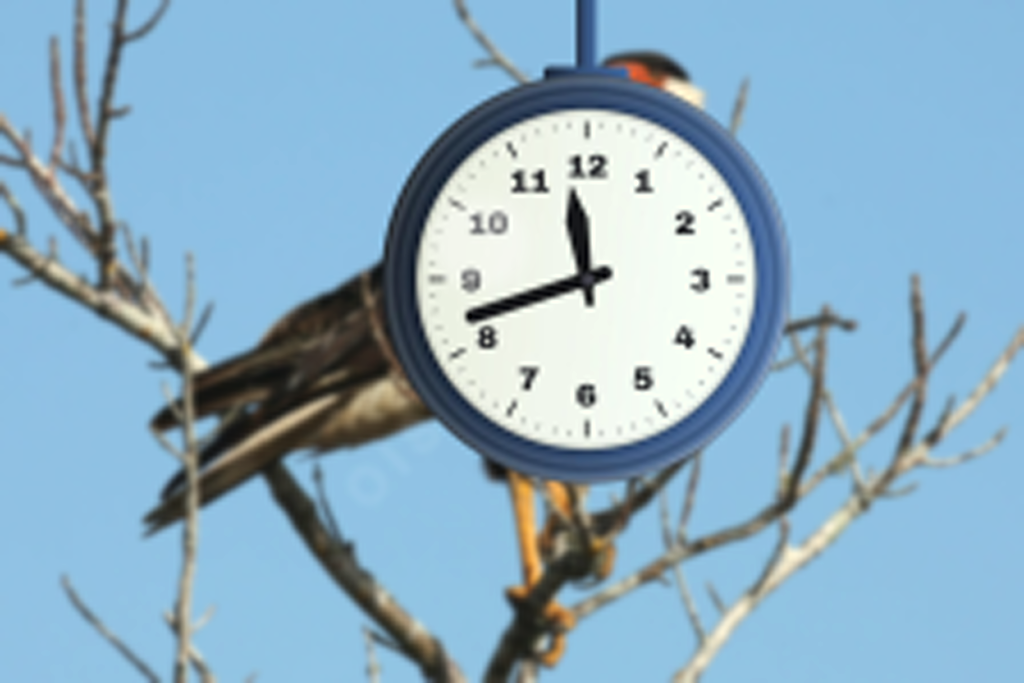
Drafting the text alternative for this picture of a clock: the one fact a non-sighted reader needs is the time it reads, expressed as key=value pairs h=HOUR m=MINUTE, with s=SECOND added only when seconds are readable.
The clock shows h=11 m=42
